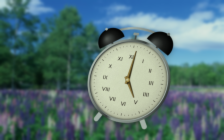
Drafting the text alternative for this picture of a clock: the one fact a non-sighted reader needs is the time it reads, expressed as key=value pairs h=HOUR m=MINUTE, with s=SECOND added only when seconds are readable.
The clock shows h=5 m=1
